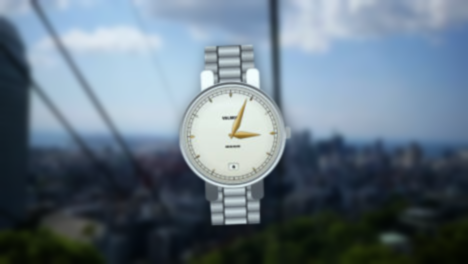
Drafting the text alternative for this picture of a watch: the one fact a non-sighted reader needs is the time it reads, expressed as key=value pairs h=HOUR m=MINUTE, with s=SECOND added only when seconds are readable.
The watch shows h=3 m=4
